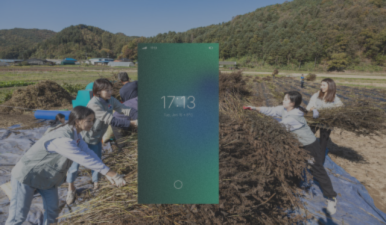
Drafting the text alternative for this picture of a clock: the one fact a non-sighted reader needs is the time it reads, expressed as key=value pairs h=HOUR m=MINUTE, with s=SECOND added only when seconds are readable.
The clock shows h=17 m=13
